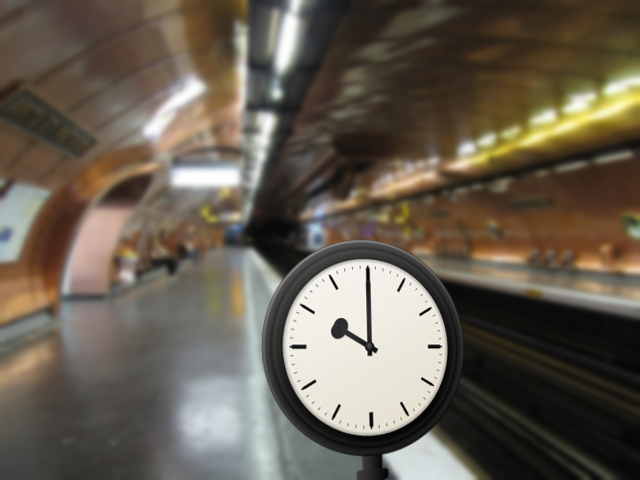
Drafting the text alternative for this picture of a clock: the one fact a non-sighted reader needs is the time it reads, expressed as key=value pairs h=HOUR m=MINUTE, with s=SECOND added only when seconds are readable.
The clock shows h=10 m=0
